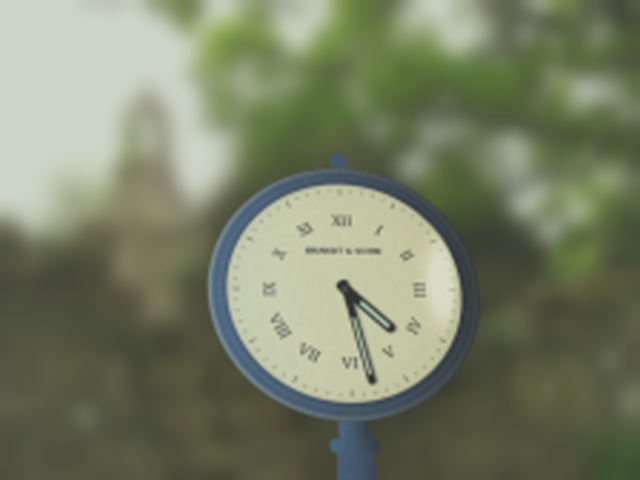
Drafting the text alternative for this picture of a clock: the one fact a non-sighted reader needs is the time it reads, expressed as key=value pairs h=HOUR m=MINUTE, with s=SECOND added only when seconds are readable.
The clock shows h=4 m=28
